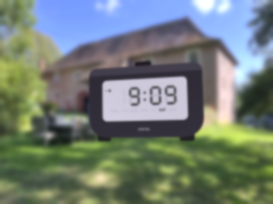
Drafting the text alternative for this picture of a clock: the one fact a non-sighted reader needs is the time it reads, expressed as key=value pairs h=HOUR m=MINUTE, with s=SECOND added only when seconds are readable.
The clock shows h=9 m=9
